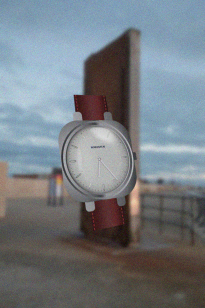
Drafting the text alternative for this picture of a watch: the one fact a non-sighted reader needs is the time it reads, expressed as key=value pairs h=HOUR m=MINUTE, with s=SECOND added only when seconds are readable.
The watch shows h=6 m=24
